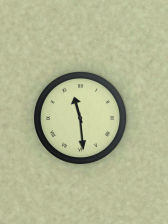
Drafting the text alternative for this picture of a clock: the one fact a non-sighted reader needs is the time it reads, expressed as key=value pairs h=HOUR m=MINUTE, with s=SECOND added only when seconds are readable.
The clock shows h=11 m=29
